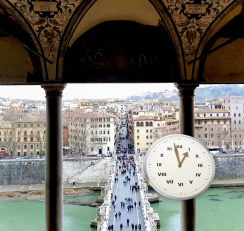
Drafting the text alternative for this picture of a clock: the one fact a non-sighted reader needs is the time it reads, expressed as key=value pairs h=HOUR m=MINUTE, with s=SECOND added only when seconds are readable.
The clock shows h=12 m=58
